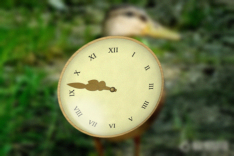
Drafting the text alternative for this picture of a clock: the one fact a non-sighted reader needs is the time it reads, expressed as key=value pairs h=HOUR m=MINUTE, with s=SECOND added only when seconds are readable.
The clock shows h=9 m=47
